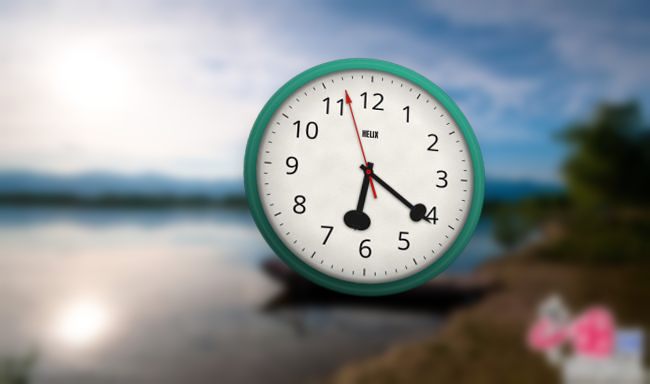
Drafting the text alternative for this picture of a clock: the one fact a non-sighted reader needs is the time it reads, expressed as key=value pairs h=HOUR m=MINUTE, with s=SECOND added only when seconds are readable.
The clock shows h=6 m=20 s=57
